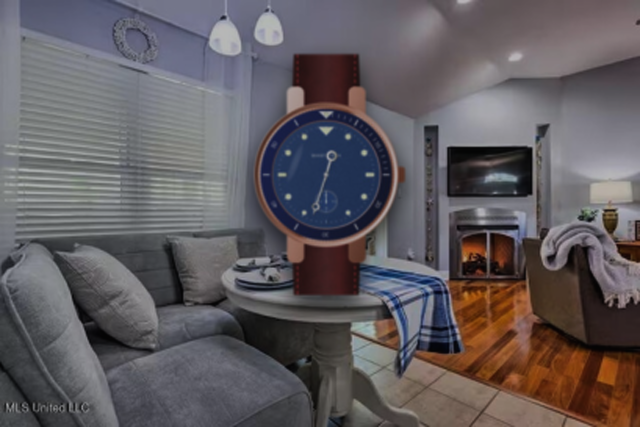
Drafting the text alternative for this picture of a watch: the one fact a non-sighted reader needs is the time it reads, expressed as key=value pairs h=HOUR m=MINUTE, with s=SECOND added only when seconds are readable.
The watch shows h=12 m=33
